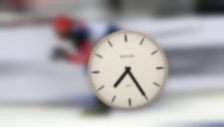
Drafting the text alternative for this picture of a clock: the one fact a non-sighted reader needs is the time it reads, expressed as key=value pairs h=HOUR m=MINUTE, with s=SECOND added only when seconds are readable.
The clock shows h=7 m=25
